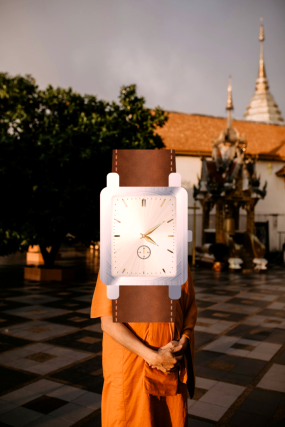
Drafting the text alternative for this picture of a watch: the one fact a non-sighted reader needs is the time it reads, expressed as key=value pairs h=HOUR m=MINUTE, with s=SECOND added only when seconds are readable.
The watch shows h=4 m=9
